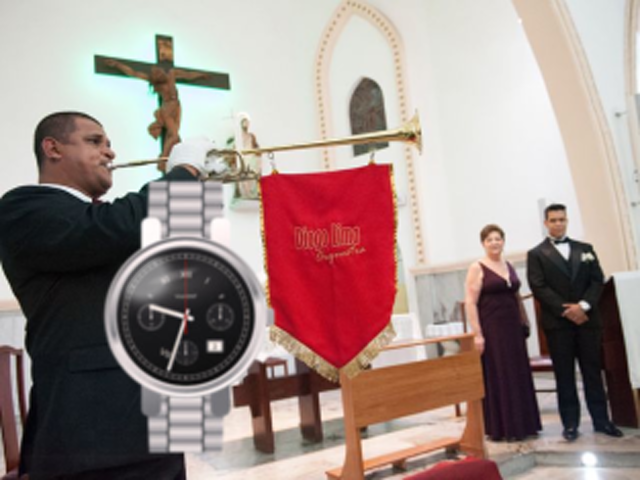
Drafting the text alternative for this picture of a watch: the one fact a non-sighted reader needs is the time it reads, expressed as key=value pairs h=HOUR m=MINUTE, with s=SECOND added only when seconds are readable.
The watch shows h=9 m=33
